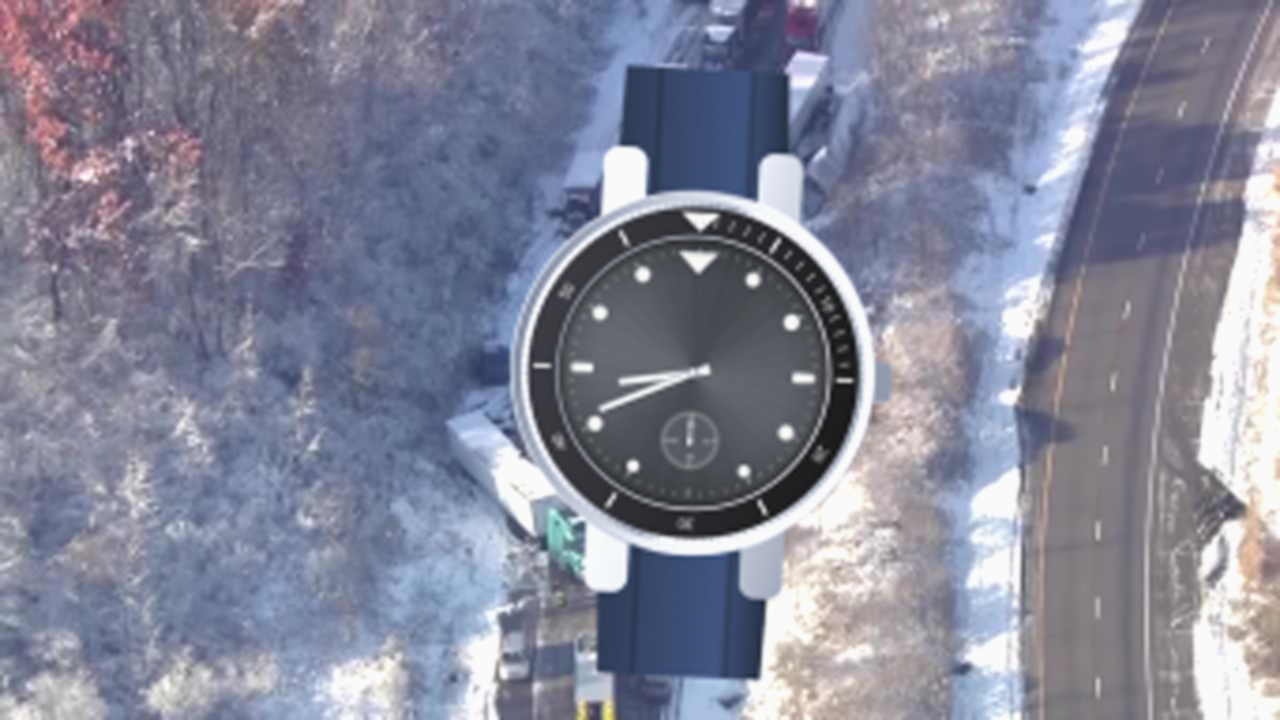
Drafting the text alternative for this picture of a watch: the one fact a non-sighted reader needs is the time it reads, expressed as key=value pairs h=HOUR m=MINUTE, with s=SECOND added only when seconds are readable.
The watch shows h=8 m=41
